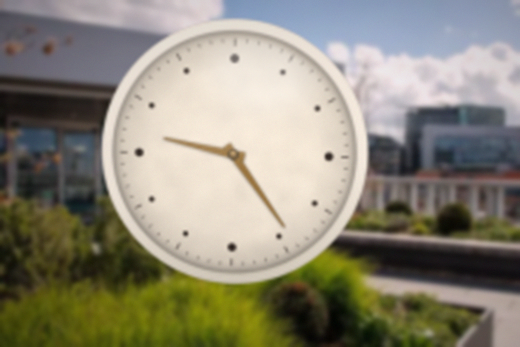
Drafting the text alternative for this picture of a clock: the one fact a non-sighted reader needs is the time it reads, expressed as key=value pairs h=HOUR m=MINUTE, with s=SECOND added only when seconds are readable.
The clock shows h=9 m=24
